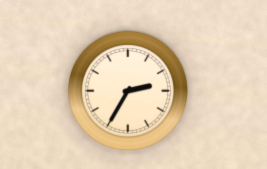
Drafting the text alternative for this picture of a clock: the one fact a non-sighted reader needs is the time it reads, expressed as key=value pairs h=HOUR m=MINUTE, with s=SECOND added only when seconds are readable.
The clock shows h=2 m=35
